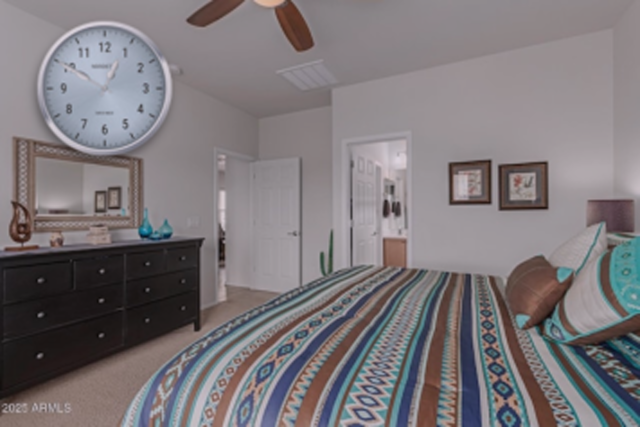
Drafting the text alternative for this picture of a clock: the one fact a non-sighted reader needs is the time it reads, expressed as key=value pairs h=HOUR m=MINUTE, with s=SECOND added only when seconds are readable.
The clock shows h=12 m=50
